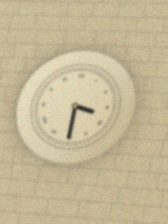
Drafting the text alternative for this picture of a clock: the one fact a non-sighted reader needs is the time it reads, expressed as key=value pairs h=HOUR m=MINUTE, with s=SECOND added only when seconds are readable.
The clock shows h=3 m=30
